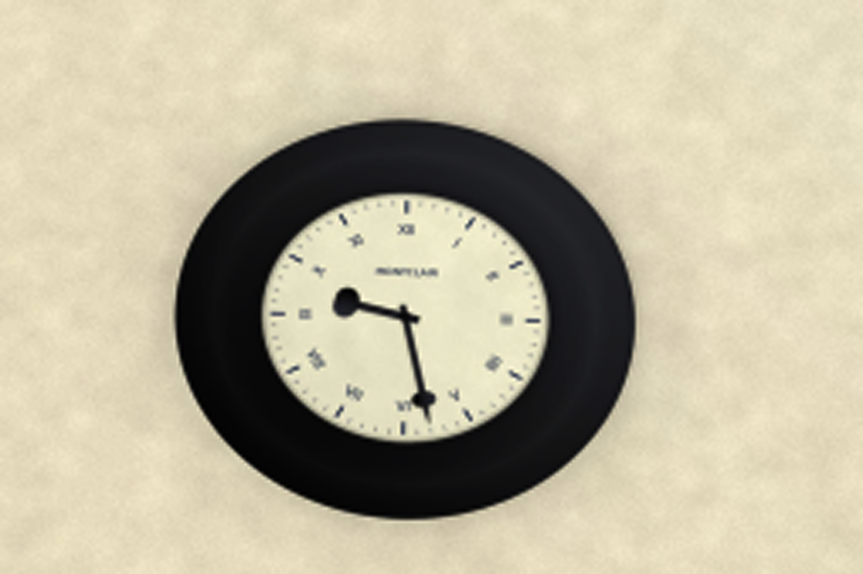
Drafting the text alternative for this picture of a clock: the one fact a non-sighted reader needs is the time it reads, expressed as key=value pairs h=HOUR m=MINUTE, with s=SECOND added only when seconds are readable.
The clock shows h=9 m=28
